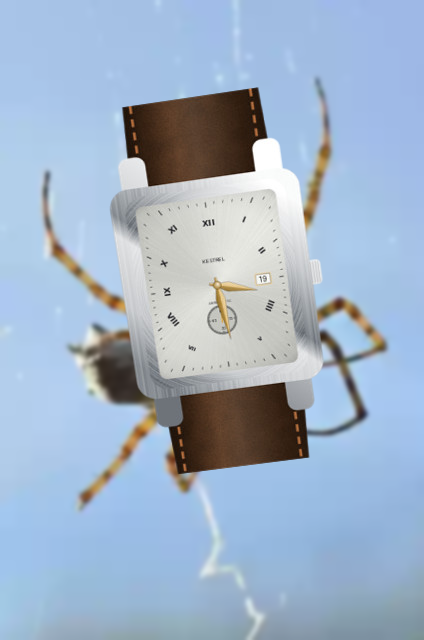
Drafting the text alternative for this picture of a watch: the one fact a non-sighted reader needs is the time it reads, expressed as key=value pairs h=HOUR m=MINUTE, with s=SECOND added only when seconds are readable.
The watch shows h=3 m=29
